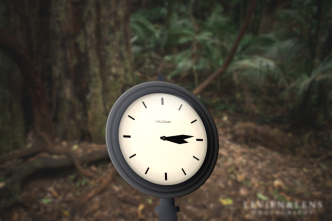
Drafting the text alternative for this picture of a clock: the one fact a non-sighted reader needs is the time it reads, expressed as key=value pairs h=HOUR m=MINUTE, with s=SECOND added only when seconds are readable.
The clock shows h=3 m=14
